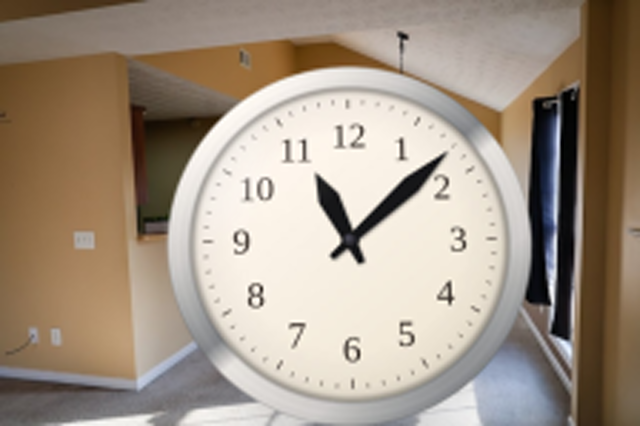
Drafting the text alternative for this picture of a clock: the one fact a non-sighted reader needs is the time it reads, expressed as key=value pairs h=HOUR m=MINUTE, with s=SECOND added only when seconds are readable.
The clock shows h=11 m=8
